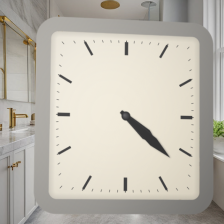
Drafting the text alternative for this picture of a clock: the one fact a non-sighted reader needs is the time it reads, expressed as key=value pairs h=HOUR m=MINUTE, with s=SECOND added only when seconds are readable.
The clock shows h=4 m=22
